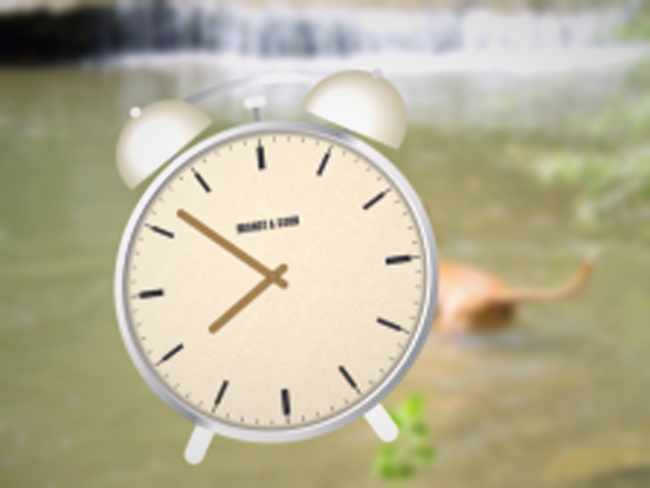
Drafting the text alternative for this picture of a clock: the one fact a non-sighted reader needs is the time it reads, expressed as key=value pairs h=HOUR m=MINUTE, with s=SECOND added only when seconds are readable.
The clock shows h=7 m=52
